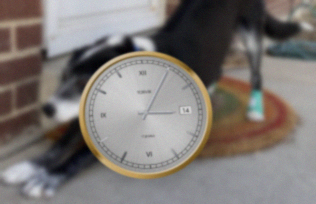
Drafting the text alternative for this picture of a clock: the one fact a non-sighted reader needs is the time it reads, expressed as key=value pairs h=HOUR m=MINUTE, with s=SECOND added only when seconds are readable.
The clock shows h=3 m=5
